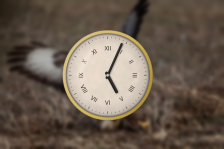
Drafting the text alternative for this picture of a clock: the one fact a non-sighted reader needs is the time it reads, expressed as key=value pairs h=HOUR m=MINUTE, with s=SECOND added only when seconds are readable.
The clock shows h=5 m=4
